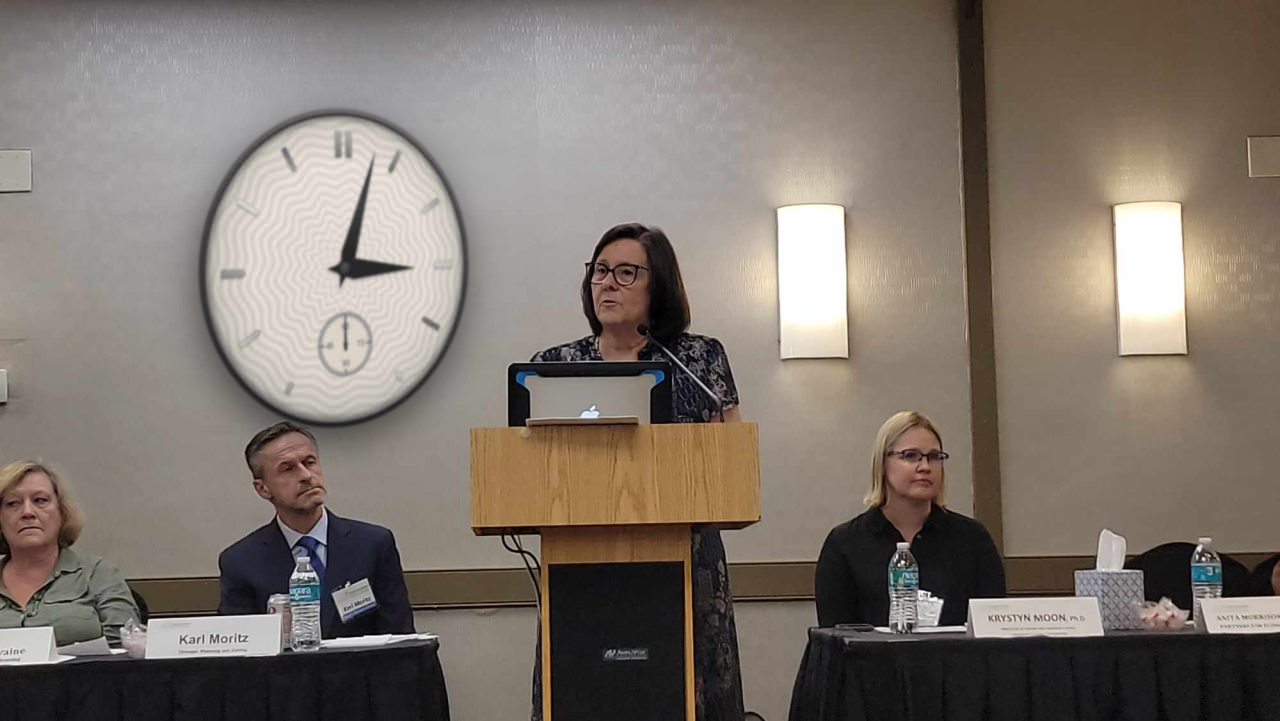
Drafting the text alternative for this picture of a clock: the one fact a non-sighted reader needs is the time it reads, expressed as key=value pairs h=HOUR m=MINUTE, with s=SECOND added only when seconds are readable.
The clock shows h=3 m=3
